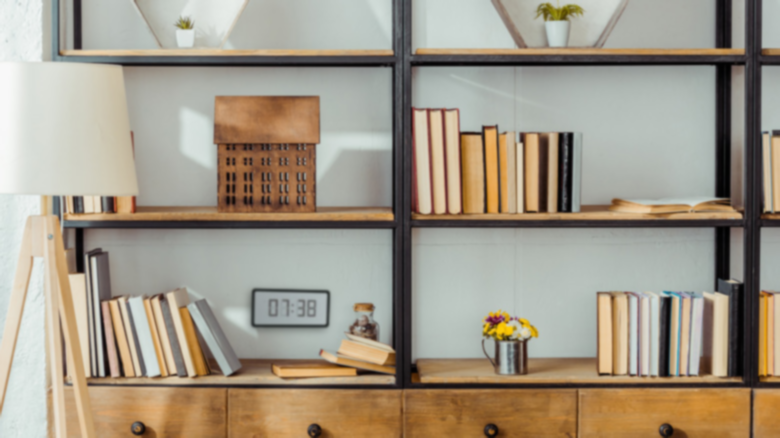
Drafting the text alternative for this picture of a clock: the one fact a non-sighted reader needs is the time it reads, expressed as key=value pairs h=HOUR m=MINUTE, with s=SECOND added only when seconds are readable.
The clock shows h=7 m=38
